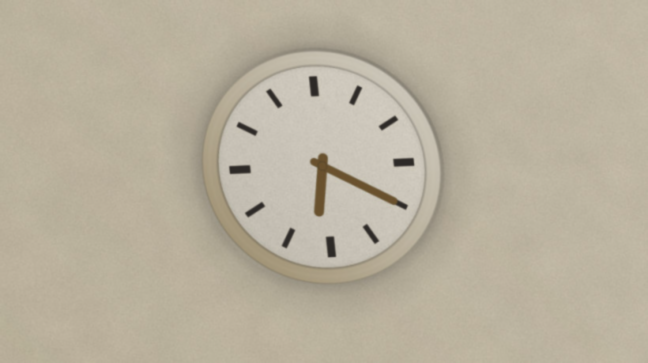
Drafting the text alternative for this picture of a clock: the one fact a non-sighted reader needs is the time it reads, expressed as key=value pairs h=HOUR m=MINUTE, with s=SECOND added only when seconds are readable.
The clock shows h=6 m=20
